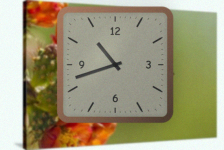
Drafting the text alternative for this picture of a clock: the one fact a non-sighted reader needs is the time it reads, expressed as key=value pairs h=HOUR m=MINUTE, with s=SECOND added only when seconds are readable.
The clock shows h=10 m=42
